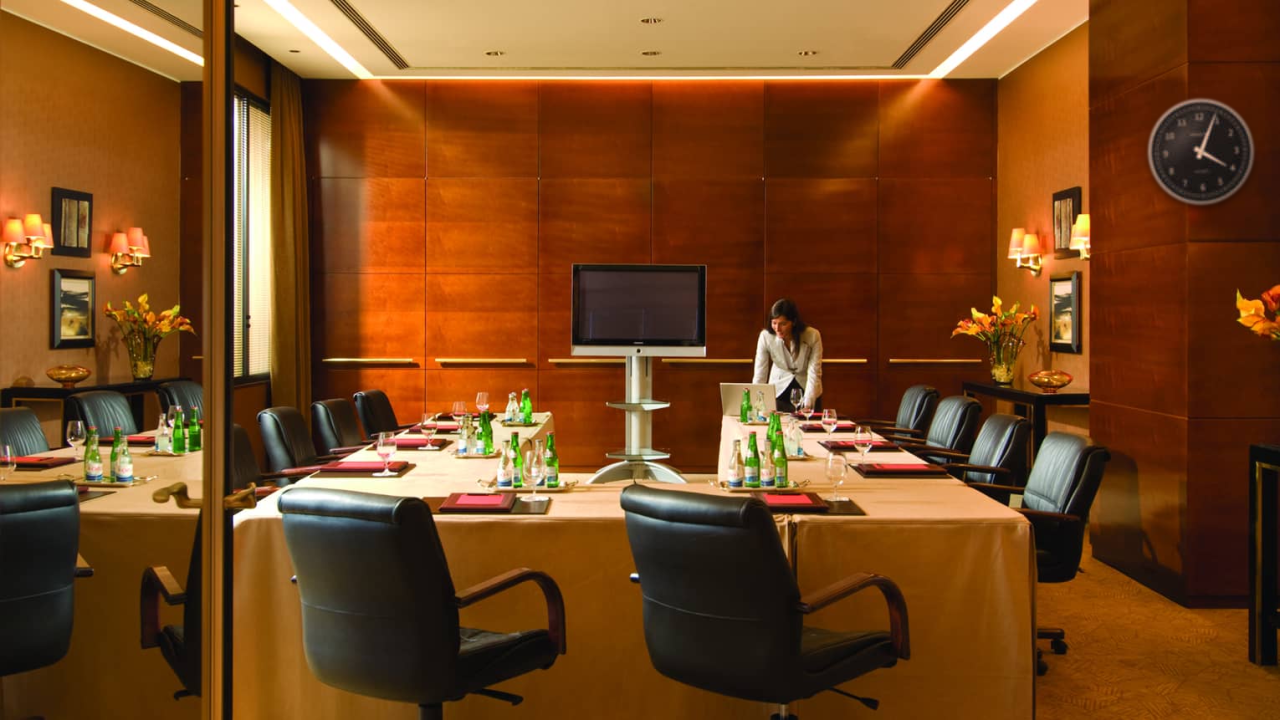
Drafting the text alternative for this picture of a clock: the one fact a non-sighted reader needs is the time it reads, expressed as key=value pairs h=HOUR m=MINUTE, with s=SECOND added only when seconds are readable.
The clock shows h=4 m=4
